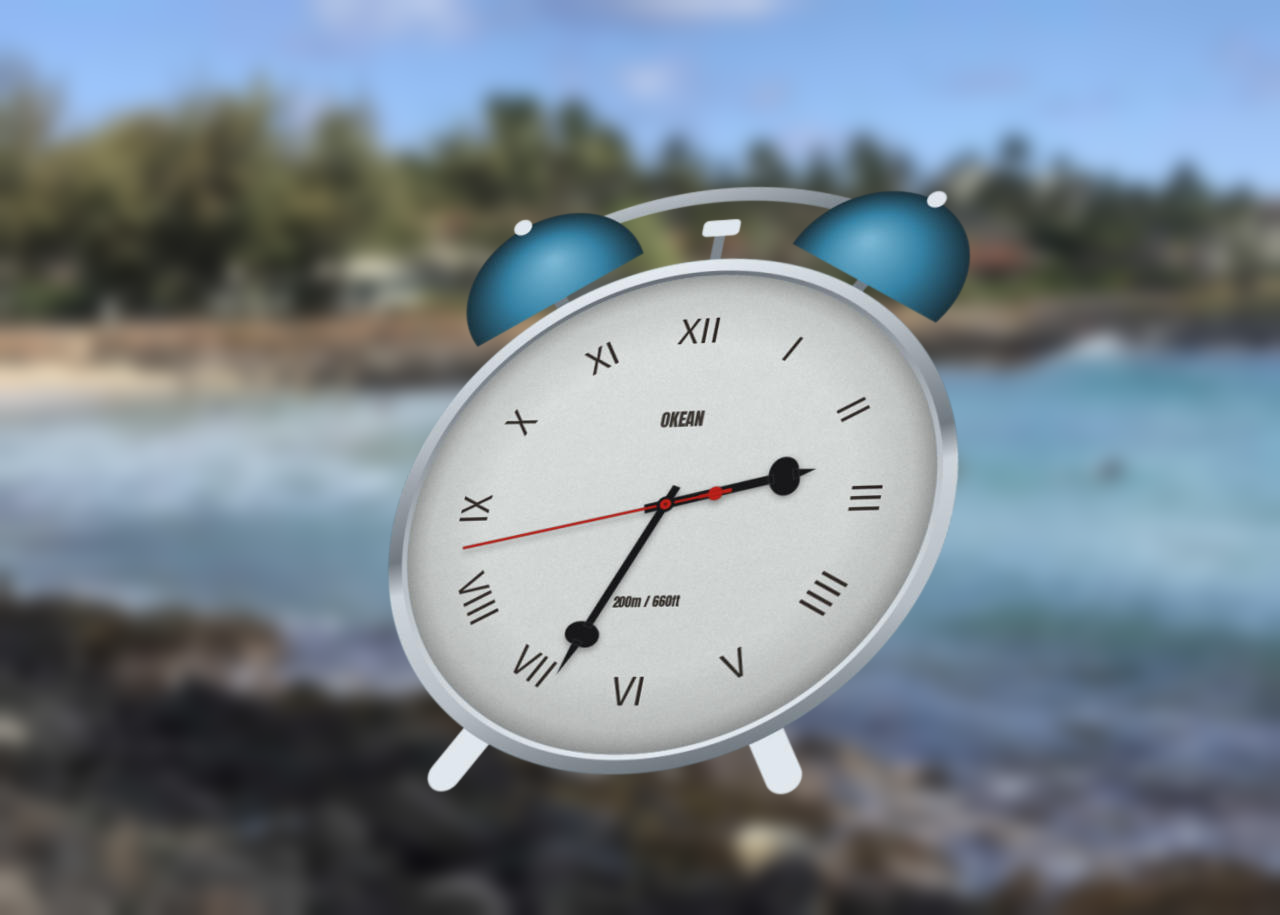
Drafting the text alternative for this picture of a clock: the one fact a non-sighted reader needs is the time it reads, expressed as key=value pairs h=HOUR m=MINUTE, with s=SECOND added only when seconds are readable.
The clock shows h=2 m=33 s=43
